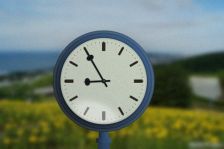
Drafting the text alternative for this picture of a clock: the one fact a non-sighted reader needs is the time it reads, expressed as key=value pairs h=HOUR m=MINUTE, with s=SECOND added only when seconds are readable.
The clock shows h=8 m=55
